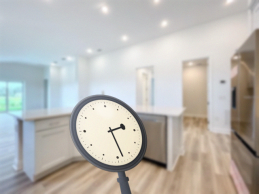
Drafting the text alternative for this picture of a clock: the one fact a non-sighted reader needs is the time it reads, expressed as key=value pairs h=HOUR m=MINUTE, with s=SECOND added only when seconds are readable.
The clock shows h=2 m=28
